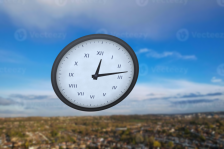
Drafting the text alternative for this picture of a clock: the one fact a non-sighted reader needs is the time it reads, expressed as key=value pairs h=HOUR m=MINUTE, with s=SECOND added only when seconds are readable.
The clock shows h=12 m=13
